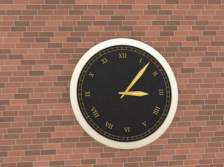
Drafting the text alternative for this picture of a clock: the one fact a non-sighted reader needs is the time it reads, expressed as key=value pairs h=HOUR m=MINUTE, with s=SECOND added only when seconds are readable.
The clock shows h=3 m=7
